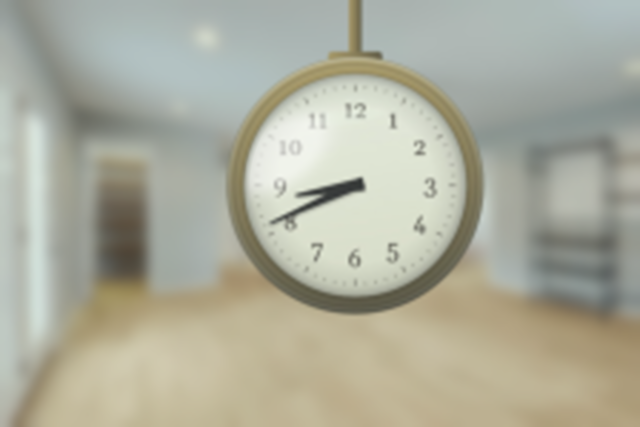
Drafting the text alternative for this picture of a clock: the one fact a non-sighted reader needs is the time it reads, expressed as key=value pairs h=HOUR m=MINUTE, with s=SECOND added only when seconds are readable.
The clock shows h=8 m=41
